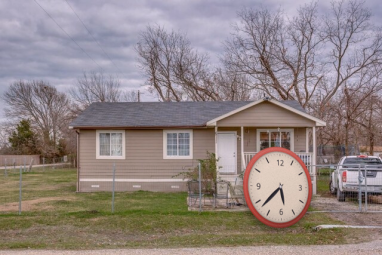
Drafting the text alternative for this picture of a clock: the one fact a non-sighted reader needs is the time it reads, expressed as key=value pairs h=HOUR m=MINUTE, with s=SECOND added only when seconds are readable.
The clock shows h=5 m=38
